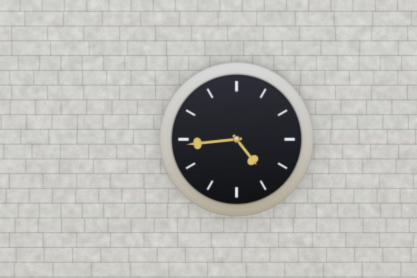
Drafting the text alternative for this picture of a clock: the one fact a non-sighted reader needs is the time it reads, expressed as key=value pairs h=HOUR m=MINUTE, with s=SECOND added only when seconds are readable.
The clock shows h=4 m=44
